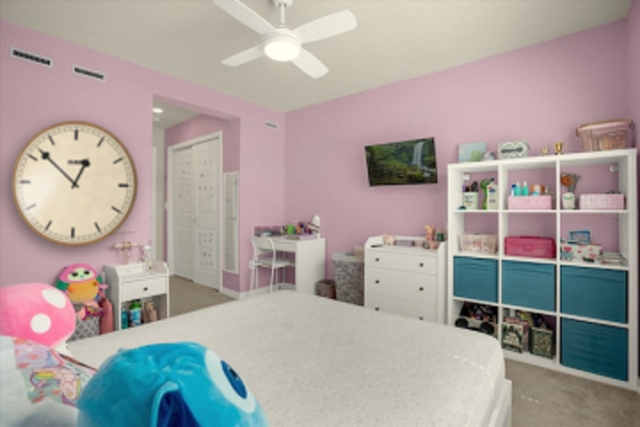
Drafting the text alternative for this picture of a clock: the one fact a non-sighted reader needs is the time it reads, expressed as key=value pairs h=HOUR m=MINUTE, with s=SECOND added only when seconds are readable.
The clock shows h=12 m=52
